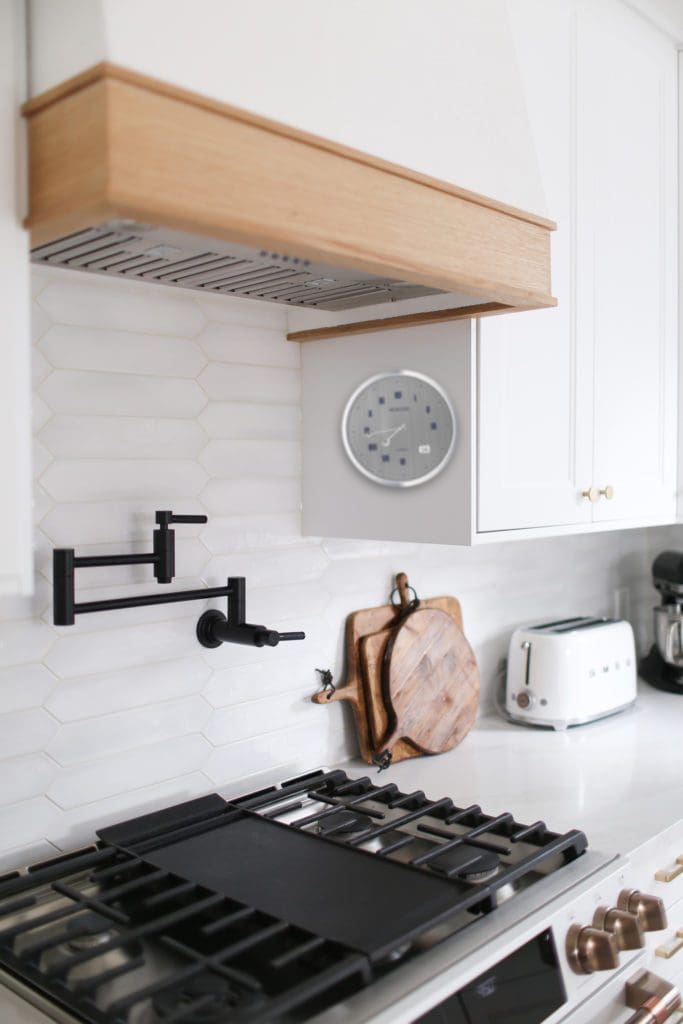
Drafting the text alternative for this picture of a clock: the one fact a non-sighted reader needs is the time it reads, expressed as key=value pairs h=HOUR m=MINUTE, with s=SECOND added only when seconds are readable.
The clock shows h=7 m=44
